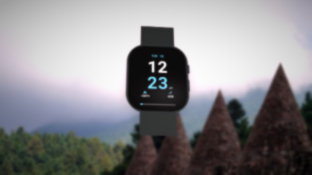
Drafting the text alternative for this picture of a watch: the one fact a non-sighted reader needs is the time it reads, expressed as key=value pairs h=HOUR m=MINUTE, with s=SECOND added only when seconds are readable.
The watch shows h=12 m=23
